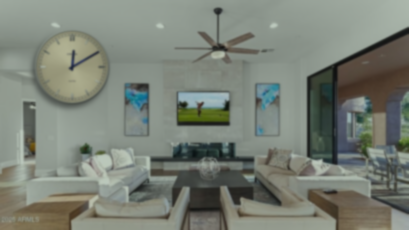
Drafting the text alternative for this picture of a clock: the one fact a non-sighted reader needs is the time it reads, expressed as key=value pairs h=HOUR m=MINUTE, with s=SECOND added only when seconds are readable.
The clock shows h=12 m=10
